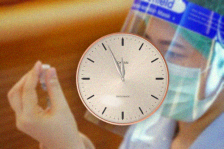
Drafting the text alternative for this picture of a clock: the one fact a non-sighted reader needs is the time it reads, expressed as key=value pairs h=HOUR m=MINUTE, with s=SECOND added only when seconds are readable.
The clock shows h=11 m=56
